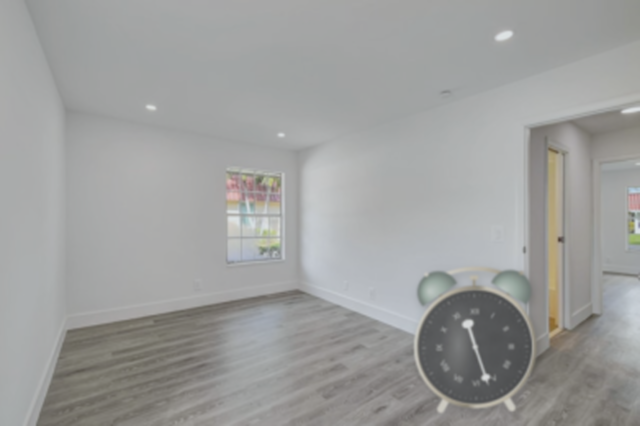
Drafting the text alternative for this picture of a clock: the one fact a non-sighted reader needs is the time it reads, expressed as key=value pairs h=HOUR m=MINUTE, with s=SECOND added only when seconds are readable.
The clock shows h=11 m=27
